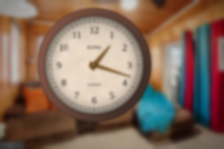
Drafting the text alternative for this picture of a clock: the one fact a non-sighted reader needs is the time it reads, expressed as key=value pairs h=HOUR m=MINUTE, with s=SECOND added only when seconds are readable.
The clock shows h=1 m=18
